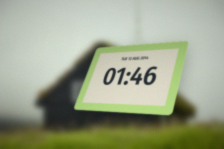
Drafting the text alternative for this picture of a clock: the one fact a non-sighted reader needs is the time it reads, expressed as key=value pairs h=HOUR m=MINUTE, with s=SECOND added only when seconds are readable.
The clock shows h=1 m=46
